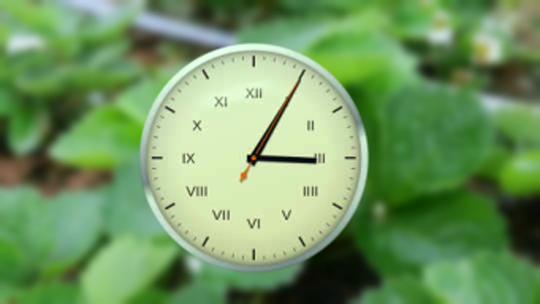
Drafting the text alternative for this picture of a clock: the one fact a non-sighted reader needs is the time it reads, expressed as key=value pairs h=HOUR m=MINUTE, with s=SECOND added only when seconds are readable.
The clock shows h=3 m=5 s=5
